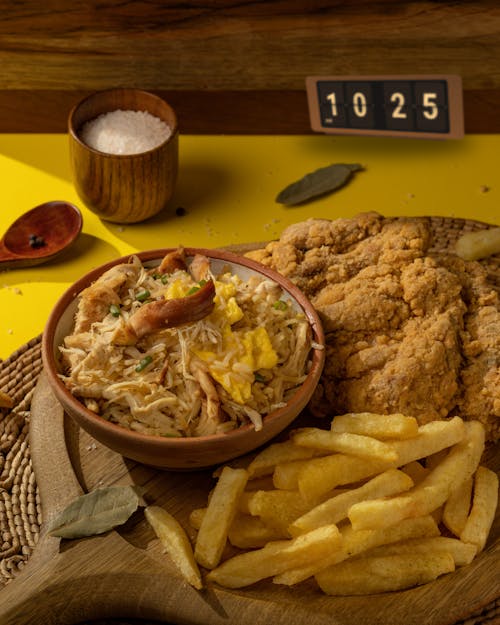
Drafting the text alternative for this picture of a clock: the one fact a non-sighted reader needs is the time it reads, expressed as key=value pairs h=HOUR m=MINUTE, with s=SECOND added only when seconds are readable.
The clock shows h=10 m=25
